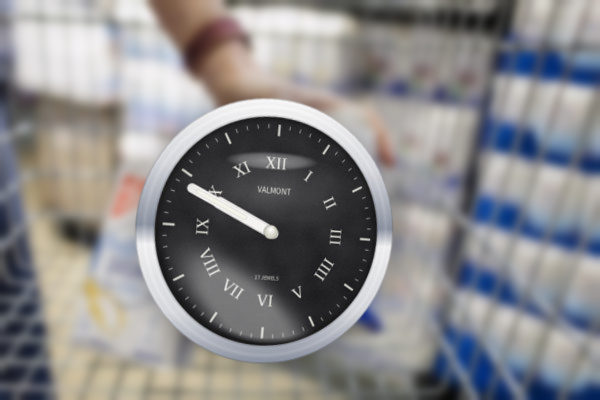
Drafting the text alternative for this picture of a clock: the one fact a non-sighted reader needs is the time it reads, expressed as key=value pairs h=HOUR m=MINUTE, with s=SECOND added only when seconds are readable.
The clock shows h=9 m=49
